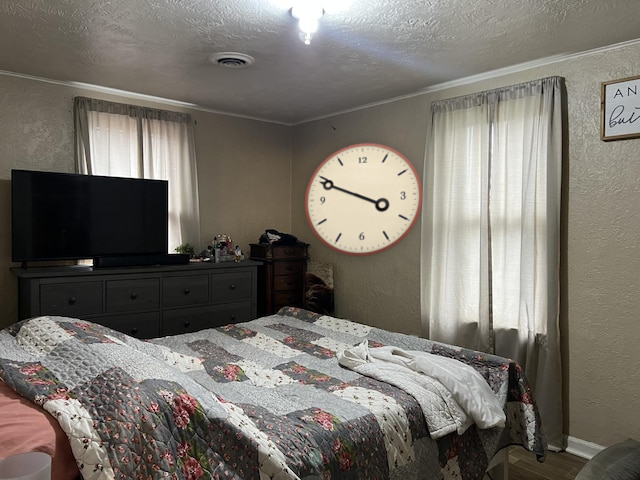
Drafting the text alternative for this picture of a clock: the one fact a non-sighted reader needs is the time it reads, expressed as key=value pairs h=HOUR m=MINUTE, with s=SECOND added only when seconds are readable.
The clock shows h=3 m=49
